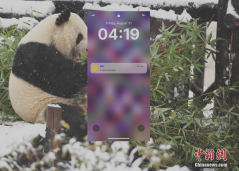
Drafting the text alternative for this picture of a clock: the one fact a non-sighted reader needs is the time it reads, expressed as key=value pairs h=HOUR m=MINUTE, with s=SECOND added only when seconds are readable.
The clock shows h=4 m=19
